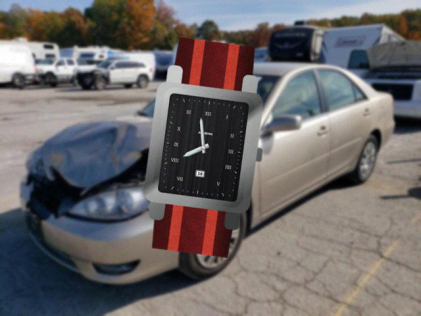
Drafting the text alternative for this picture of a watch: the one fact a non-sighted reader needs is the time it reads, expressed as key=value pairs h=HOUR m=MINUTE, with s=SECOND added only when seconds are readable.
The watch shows h=7 m=58
